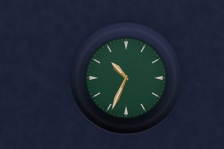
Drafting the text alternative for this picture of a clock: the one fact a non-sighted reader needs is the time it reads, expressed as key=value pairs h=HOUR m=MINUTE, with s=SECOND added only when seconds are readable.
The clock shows h=10 m=34
